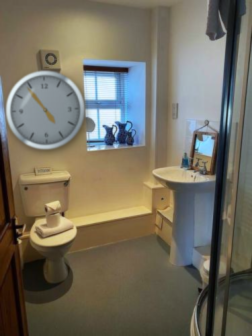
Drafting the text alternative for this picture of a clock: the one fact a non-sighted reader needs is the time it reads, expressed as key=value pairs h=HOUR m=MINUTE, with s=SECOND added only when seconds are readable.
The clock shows h=4 m=54
